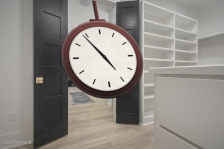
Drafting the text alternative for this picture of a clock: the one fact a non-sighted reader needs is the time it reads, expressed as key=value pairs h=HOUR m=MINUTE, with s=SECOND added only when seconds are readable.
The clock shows h=4 m=54
